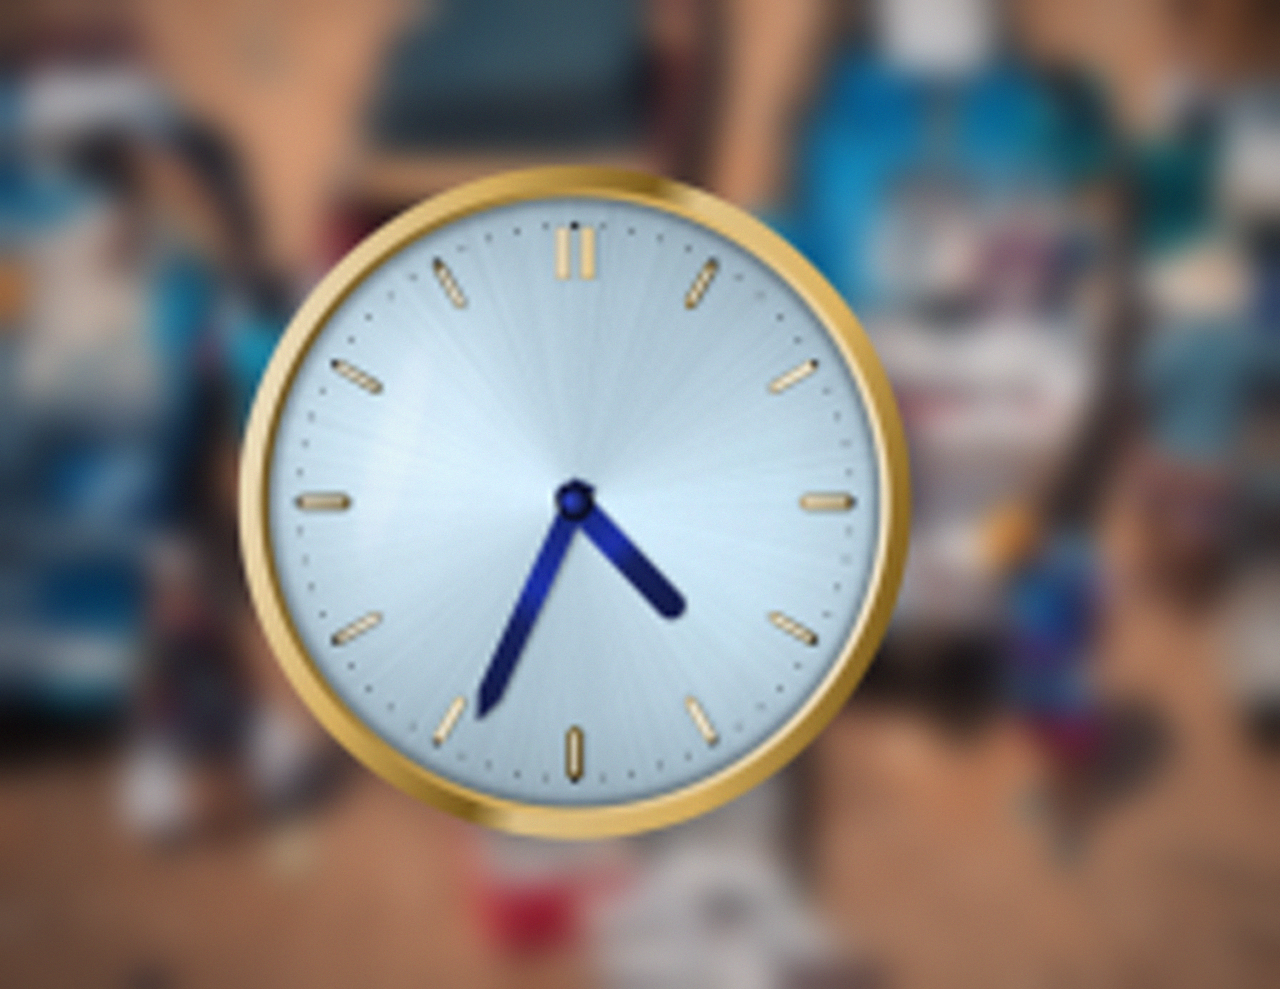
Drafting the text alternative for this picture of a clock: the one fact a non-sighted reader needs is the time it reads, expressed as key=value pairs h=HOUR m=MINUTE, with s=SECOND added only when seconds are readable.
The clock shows h=4 m=34
